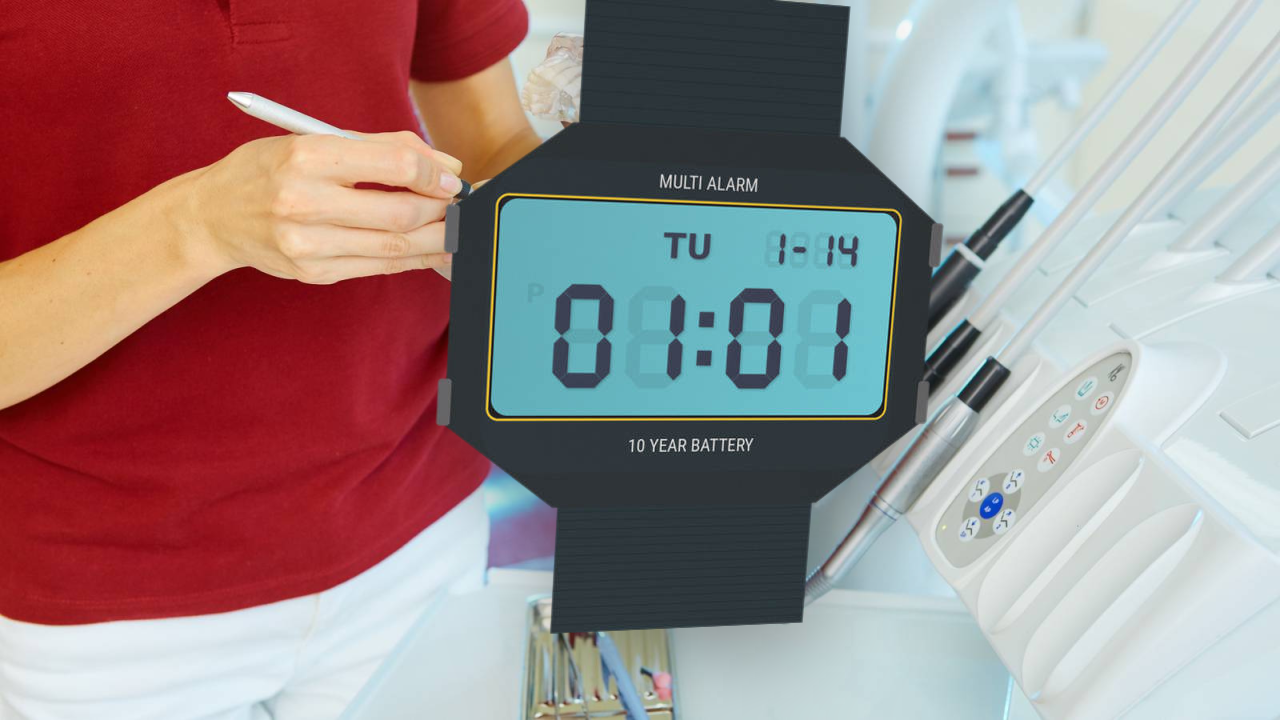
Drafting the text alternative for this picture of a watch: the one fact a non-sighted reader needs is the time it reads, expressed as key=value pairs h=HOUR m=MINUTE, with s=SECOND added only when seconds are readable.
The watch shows h=1 m=1
